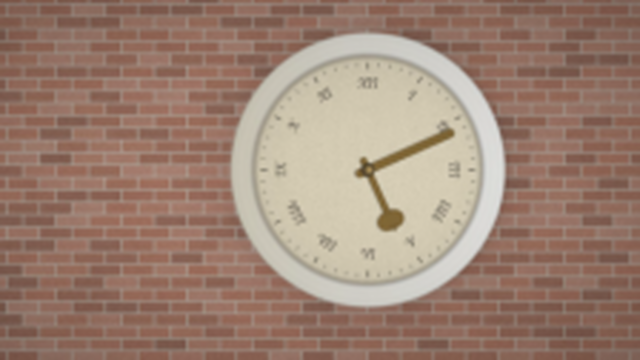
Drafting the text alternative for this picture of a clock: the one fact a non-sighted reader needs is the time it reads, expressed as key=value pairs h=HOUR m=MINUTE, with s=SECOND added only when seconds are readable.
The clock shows h=5 m=11
